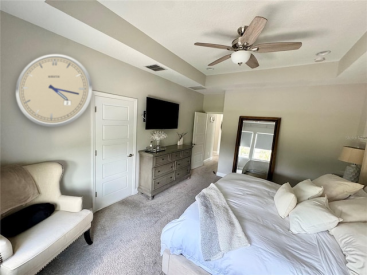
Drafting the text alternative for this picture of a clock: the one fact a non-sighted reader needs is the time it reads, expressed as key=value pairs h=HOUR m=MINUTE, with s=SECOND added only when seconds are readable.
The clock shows h=4 m=17
